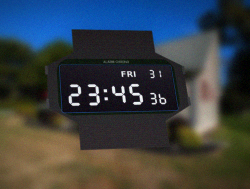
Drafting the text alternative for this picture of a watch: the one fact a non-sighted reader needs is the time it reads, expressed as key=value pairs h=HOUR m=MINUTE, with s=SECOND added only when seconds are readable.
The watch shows h=23 m=45 s=36
